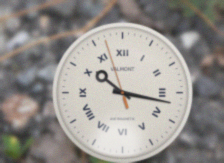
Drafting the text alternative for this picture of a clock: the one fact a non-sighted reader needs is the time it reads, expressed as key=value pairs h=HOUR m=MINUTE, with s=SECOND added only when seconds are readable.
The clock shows h=10 m=16 s=57
